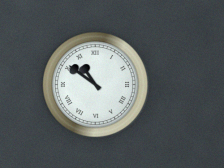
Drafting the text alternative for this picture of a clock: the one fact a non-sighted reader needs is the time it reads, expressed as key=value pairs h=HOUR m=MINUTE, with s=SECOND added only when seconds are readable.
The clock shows h=10 m=51
